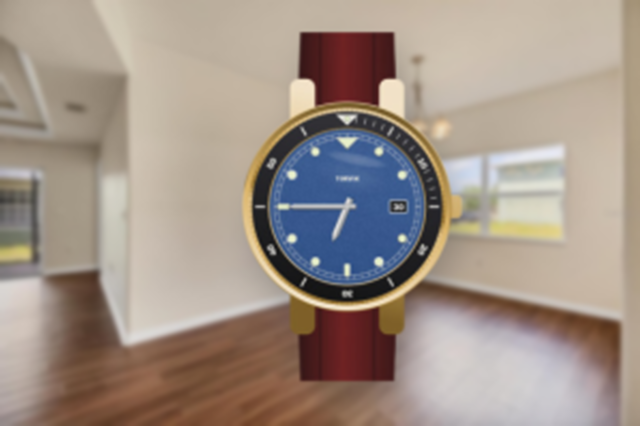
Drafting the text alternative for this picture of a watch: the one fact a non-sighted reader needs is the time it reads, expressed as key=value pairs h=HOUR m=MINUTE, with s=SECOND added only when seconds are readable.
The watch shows h=6 m=45
